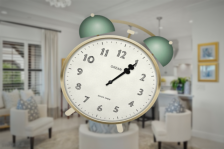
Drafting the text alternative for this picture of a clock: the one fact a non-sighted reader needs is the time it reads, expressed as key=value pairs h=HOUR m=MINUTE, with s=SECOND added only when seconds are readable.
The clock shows h=1 m=5
